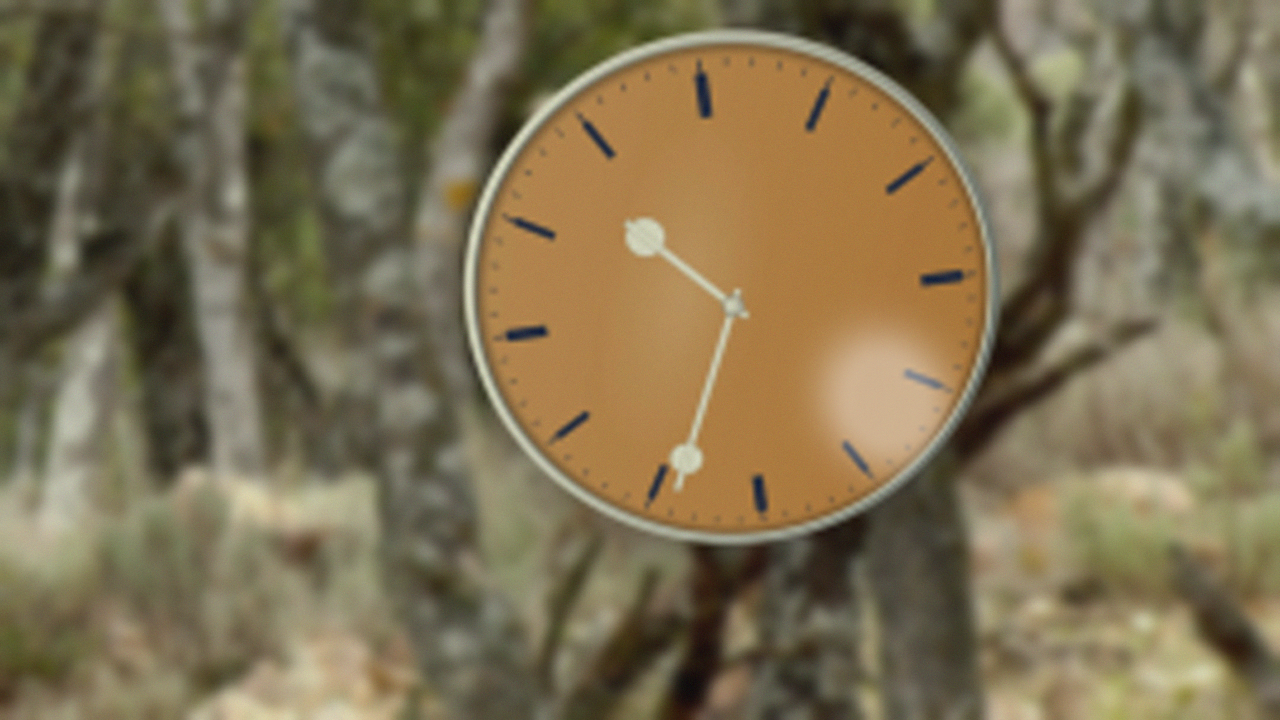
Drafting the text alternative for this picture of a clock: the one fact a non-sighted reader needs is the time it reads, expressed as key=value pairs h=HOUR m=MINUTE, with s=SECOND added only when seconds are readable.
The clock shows h=10 m=34
